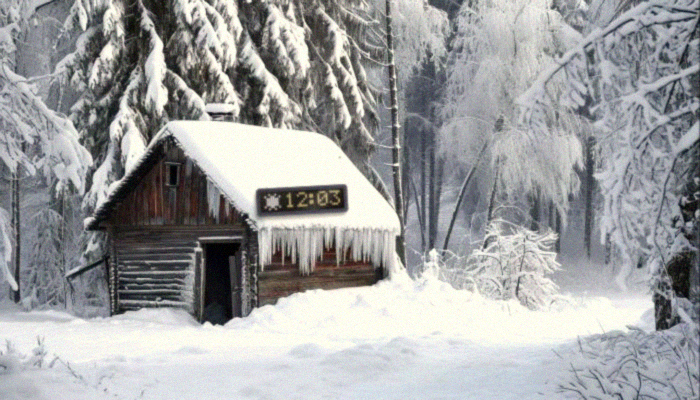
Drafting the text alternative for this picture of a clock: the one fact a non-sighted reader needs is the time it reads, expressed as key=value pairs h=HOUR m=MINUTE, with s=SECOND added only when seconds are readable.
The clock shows h=12 m=3
